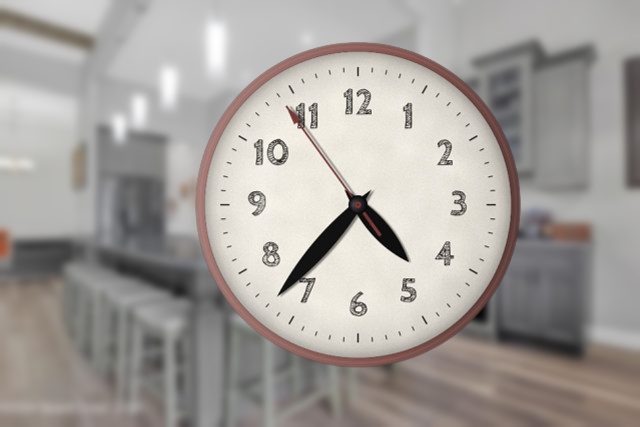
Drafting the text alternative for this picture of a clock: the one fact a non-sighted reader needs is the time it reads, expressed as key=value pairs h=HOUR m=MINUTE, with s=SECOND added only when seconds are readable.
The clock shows h=4 m=36 s=54
